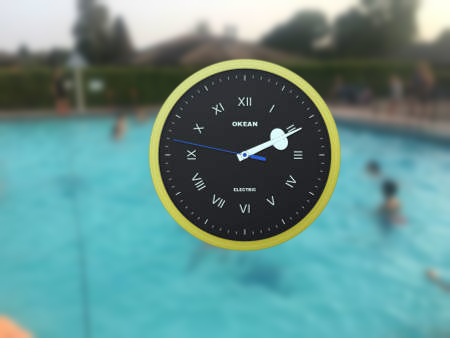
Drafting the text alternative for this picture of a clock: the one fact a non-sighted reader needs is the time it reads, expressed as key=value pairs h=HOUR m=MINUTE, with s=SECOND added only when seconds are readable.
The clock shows h=2 m=10 s=47
